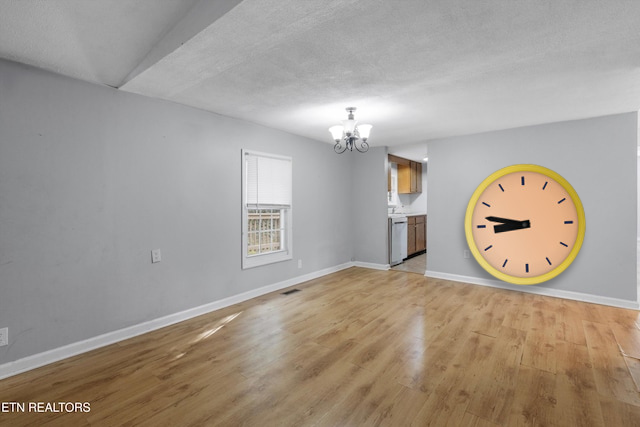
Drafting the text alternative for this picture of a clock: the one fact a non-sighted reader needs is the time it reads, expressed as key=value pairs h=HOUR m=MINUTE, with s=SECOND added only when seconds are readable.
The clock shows h=8 m=47
